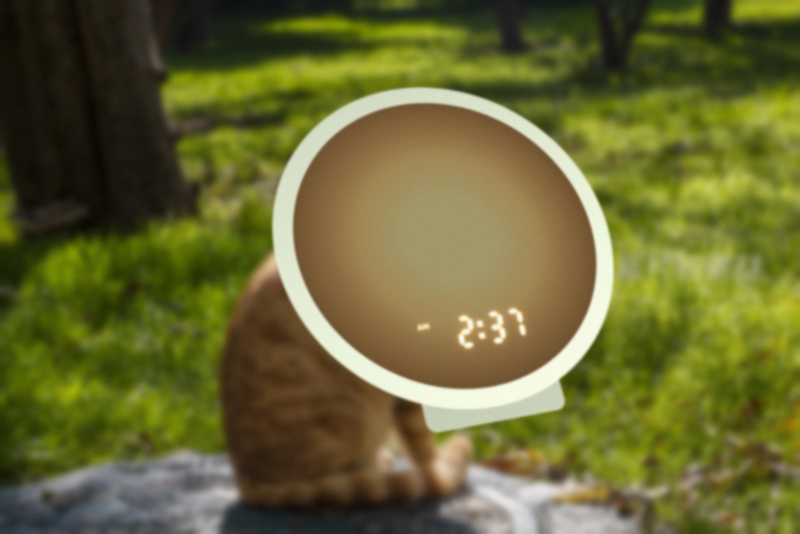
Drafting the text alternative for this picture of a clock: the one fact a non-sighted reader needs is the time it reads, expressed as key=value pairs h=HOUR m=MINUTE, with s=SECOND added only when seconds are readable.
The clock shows h=2 m=37
